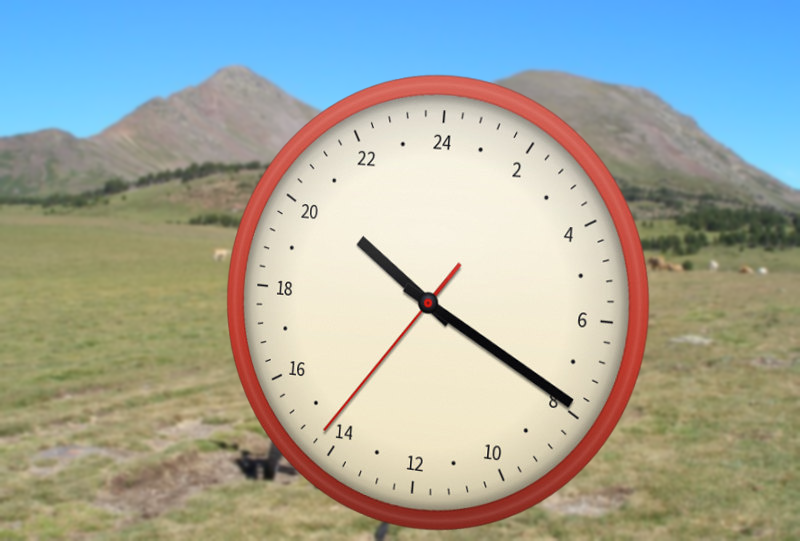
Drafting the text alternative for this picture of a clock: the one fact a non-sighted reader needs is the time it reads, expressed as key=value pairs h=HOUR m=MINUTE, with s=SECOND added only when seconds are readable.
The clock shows h=20 m=19 s=36
